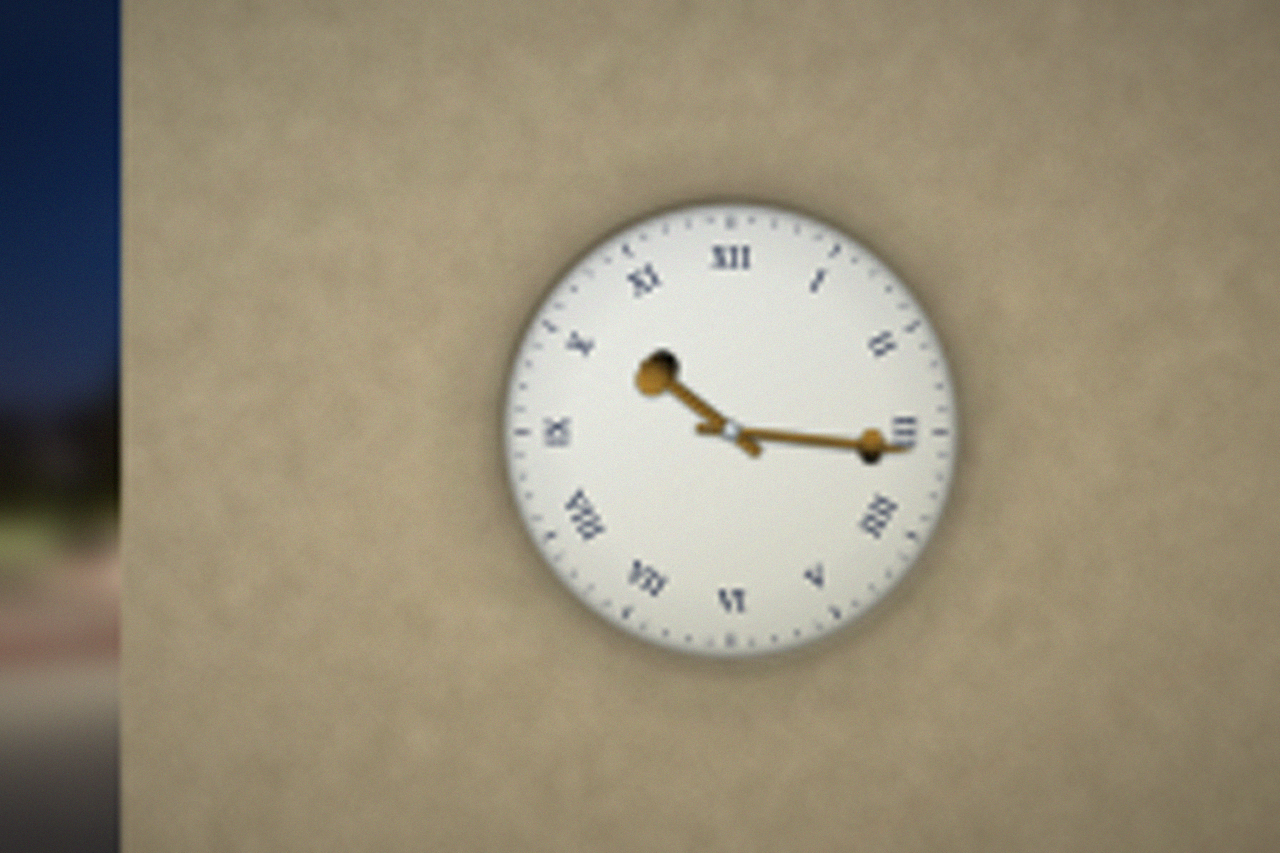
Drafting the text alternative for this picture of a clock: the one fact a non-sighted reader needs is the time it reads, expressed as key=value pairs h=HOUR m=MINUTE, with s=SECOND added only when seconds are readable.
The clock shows h=10 m=16
